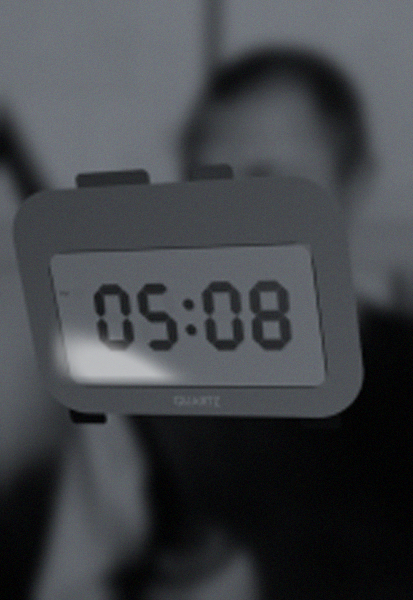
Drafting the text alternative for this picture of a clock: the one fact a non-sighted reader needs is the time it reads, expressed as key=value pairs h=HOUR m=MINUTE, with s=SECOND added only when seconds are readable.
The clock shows h=5 m=8
